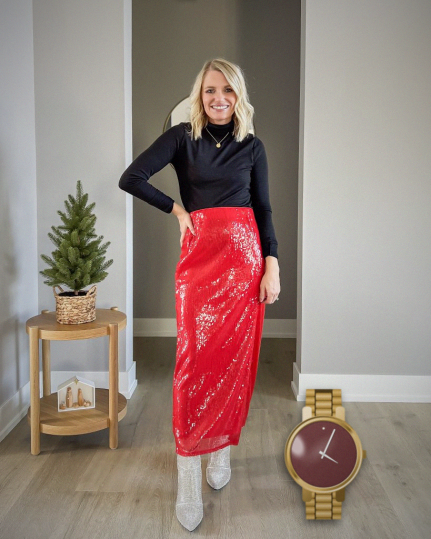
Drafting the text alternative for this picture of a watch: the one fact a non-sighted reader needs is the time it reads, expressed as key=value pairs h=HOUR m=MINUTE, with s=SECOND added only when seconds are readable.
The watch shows h=4 m=4
